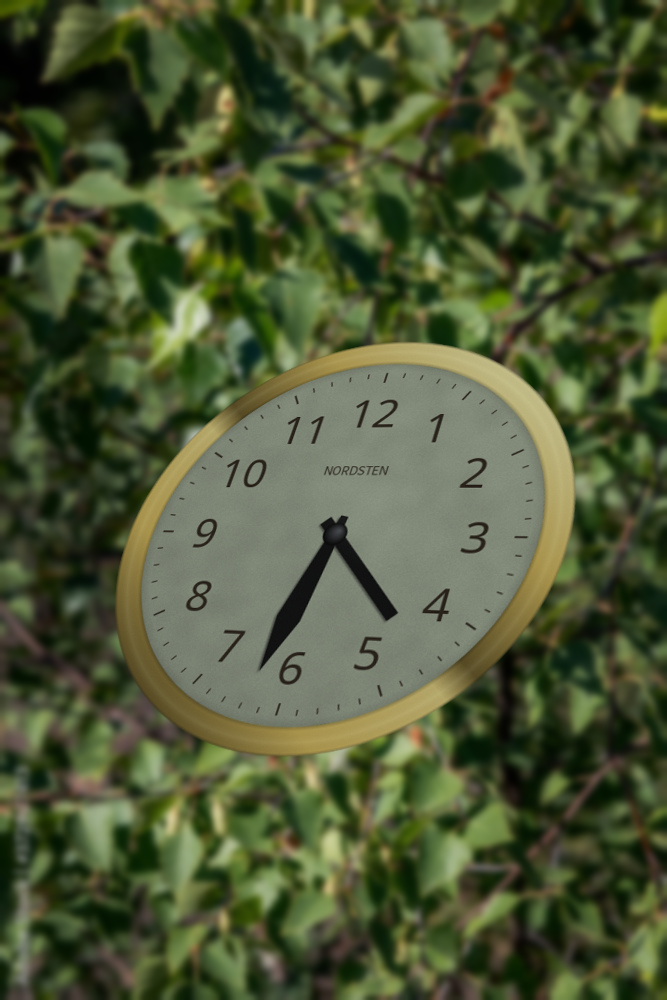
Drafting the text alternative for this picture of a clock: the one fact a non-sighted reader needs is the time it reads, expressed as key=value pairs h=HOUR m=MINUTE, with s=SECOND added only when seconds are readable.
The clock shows h=4 m=32
